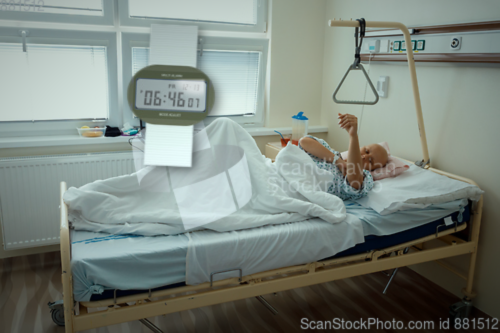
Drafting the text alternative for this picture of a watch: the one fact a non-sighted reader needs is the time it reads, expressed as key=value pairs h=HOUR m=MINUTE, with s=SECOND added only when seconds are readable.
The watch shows h=6 m=46
